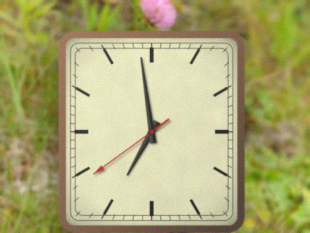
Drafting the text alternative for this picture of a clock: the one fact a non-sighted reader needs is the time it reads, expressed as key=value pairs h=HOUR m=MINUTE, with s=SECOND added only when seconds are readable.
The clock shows h=6 m=58 s=39
